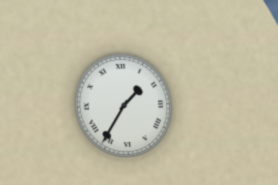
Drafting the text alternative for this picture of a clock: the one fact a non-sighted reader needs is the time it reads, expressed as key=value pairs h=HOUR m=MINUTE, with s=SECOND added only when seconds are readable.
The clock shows h=1 m=36
